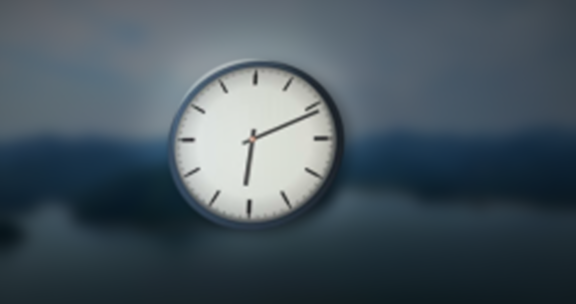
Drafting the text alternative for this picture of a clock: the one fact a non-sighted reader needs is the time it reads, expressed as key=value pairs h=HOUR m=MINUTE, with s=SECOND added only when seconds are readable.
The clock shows h=6 m=11
